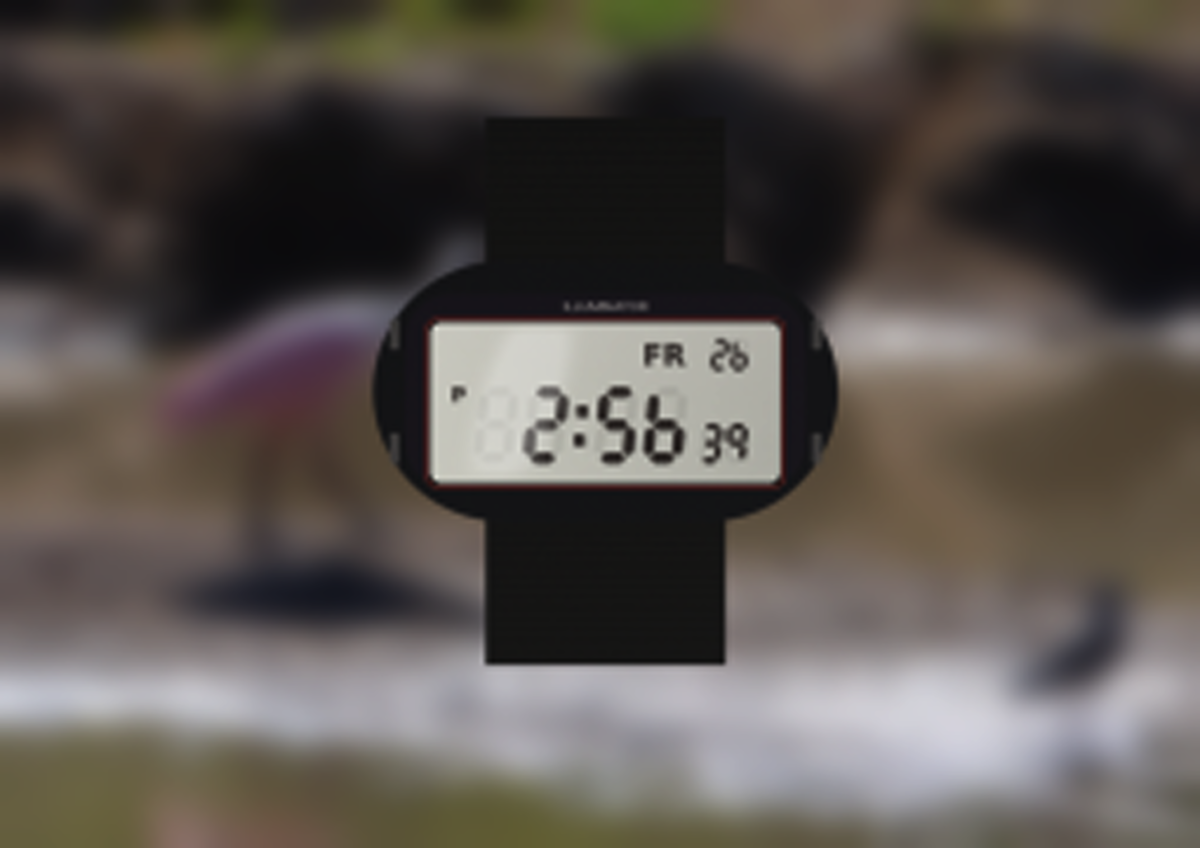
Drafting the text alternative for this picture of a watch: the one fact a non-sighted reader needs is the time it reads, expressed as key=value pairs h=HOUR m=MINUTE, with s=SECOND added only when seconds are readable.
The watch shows h=2 m=56 s=39
